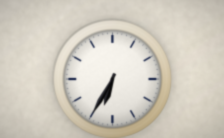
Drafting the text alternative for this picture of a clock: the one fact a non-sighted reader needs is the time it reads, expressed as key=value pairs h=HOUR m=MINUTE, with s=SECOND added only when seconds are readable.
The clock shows h=6 m=35
